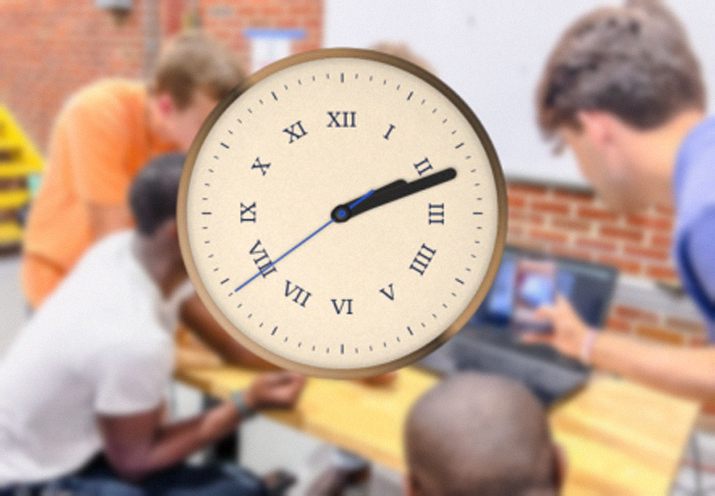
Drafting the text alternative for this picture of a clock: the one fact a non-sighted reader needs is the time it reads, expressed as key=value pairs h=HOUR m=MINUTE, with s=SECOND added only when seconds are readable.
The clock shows h=2 m=11 s=39
